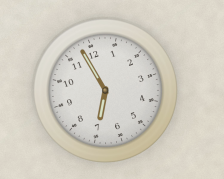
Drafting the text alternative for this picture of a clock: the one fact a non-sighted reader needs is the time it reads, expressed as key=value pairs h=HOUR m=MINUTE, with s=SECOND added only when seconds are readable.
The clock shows h=6 m=58
